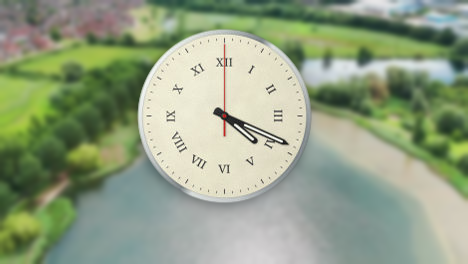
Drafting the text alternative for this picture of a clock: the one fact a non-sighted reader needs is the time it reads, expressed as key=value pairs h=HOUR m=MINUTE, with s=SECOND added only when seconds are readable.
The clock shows h=4 m=19 s=0
